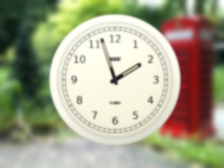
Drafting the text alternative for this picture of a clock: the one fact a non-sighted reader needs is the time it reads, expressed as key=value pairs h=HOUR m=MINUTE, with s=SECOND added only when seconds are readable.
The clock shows h=1 m=57
